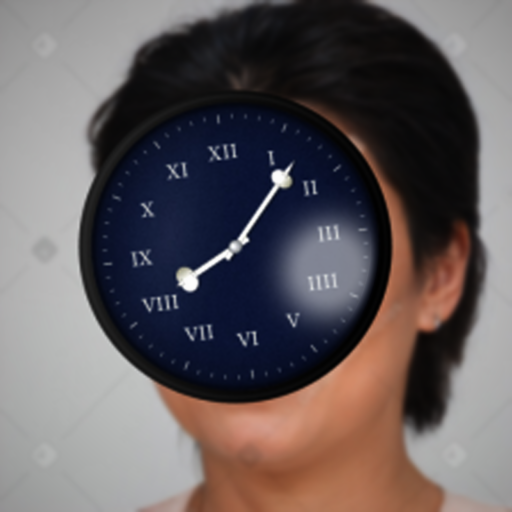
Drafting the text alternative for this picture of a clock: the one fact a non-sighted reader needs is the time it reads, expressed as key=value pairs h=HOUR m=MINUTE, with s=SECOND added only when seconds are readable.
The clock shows h=8 m=7
